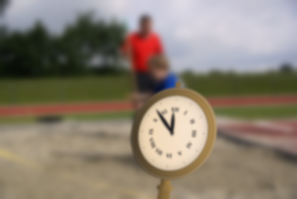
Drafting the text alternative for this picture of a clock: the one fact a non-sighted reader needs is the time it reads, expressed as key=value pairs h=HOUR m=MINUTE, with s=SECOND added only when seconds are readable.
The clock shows h=11 m=53
